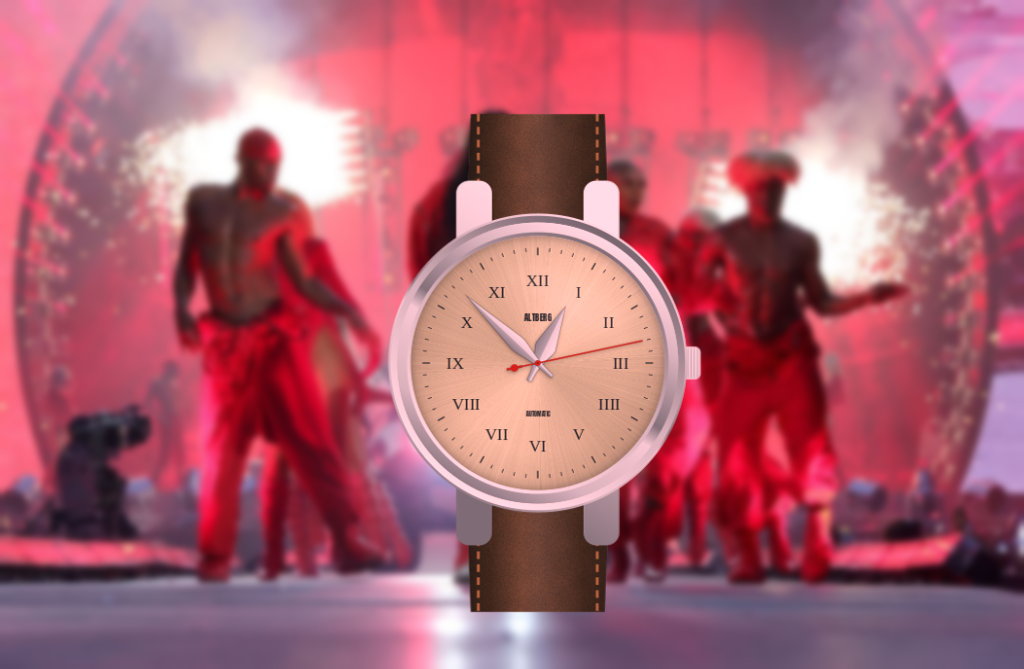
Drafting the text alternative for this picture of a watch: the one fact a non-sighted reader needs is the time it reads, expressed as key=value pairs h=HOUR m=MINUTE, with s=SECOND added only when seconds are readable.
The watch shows h=12 m=52 s=13
